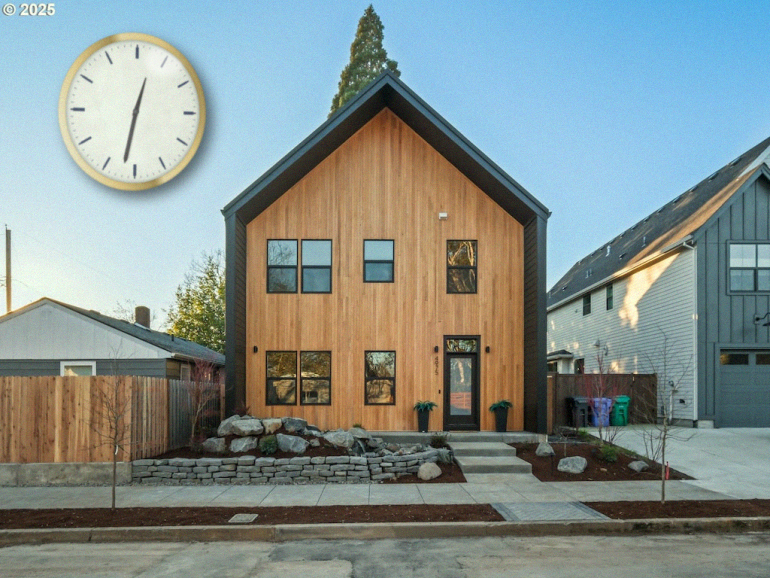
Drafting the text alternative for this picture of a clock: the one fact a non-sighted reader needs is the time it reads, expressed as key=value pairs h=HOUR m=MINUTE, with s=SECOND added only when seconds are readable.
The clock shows h=12 m=32
